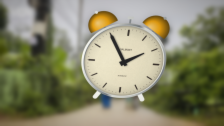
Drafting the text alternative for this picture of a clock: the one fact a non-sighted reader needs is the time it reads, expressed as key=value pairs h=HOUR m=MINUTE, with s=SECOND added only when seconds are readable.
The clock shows h=1 m=55
